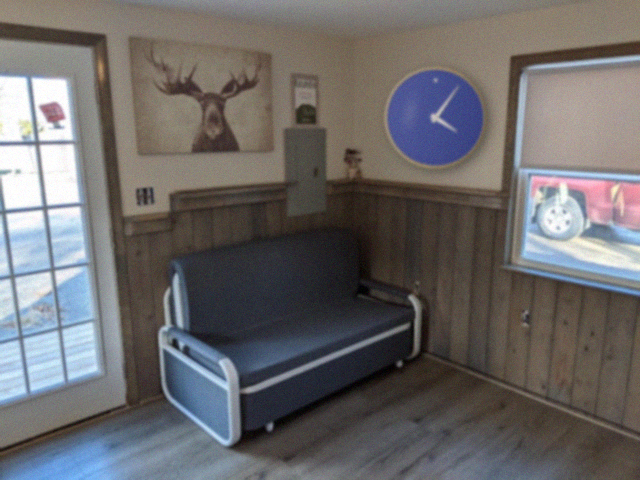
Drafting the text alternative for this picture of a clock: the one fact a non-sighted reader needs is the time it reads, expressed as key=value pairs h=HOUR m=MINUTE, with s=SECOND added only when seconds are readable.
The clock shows h=4 m=6
